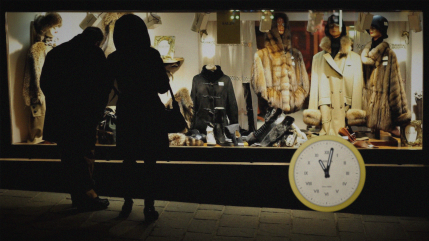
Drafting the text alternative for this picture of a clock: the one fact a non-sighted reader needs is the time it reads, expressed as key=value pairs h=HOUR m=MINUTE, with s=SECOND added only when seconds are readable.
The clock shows h=11 m=2
